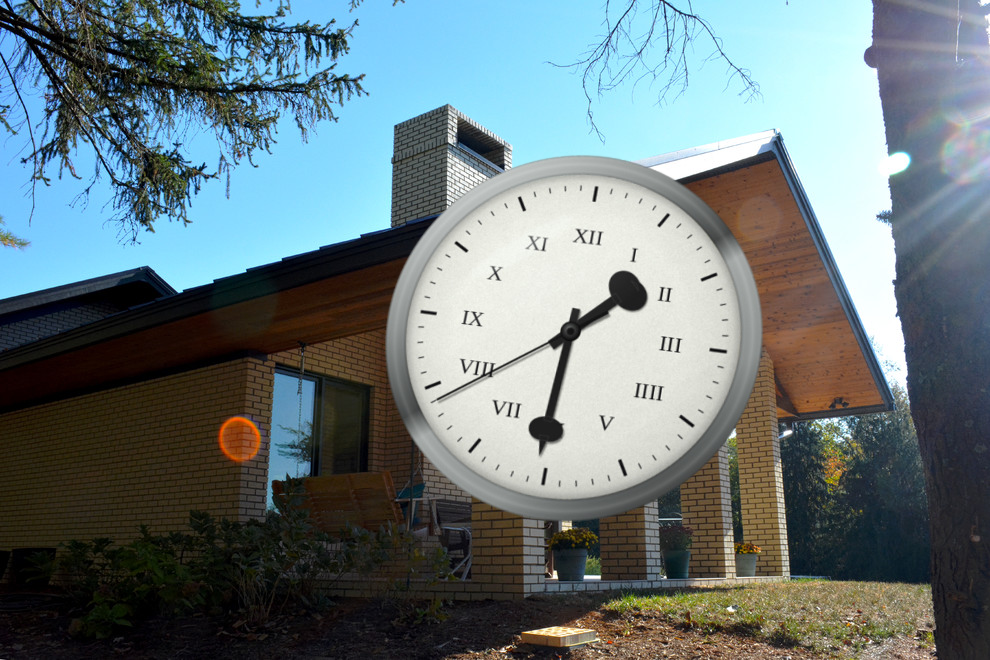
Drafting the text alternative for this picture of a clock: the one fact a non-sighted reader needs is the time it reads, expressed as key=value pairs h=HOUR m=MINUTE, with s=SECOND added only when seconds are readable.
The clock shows h=1 m=30 s=39
